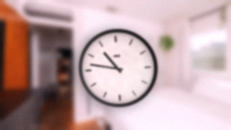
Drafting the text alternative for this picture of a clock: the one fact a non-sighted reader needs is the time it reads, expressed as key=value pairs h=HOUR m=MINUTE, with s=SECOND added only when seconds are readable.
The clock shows h=10 m=47
